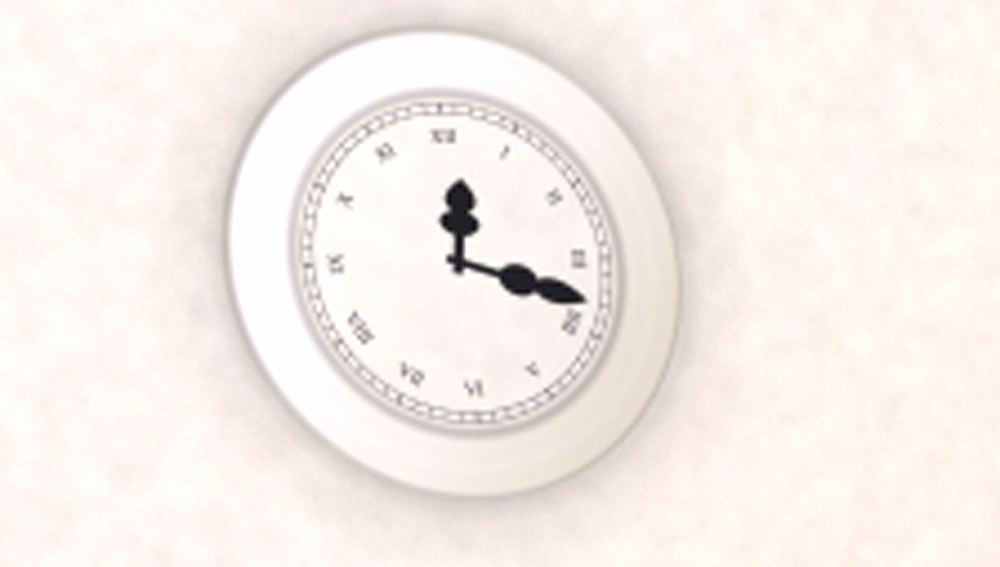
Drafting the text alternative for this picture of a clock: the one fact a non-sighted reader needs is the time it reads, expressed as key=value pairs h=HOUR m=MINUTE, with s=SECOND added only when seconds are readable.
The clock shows h=12 m=18
